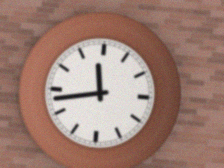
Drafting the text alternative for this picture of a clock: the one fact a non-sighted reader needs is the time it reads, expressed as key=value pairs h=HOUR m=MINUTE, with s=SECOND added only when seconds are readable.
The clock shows h=11 m=43
